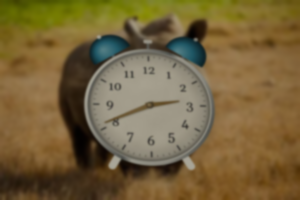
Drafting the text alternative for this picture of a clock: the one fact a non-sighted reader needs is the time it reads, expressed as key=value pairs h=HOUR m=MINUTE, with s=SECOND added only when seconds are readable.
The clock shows h=2 m=41
